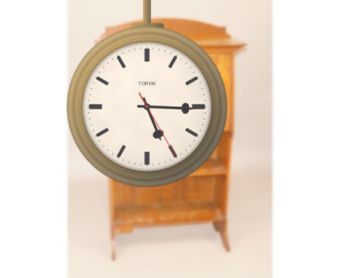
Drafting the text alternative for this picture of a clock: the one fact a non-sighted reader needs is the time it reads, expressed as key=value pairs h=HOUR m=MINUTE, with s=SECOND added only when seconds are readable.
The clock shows h=5 m=15 s=25
